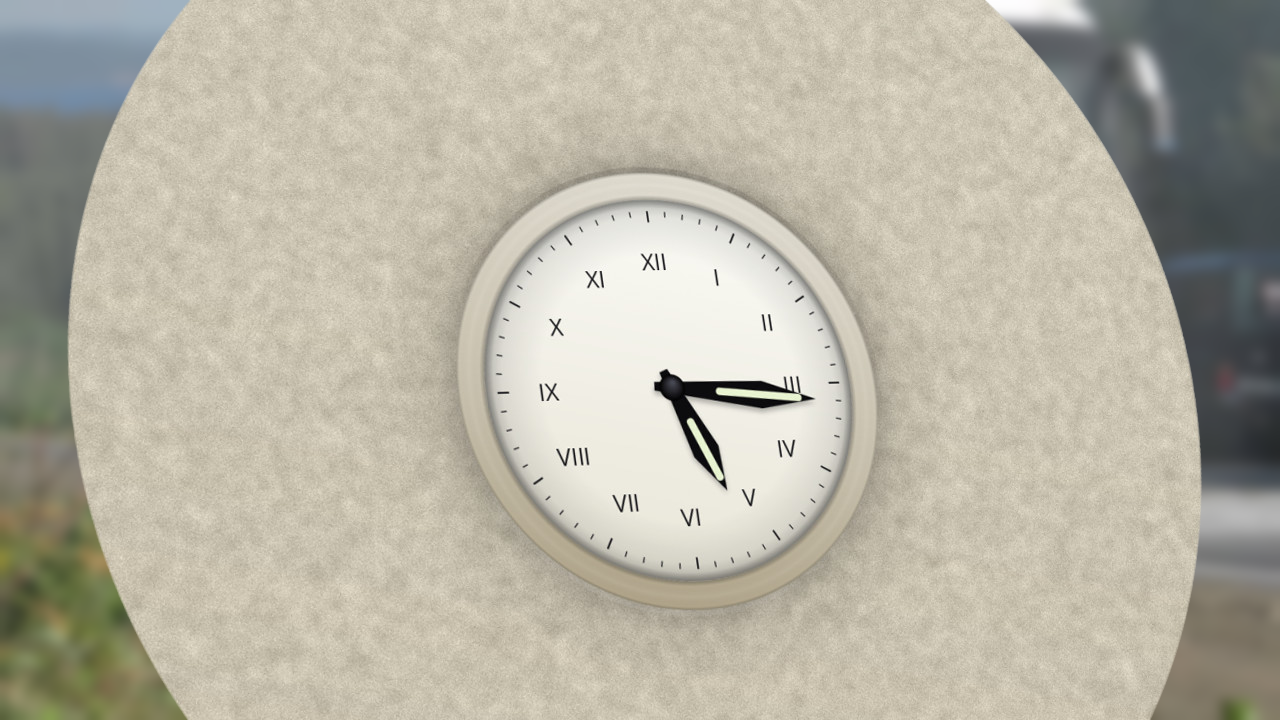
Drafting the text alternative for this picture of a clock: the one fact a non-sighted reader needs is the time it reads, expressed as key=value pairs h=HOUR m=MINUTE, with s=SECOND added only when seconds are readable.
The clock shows h=5 m=16
